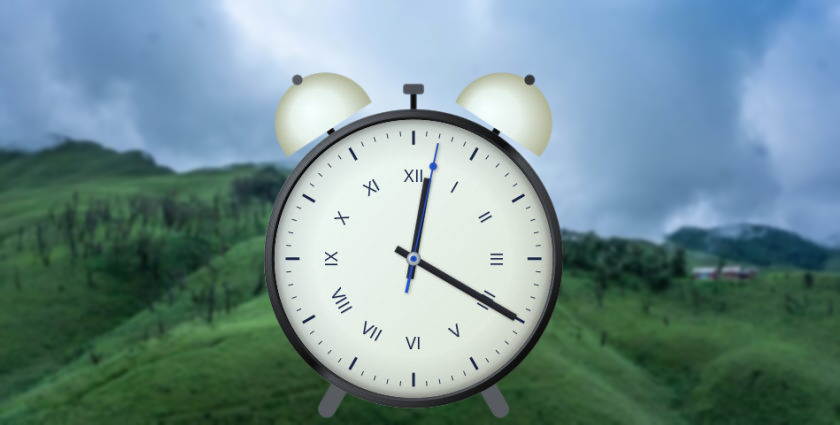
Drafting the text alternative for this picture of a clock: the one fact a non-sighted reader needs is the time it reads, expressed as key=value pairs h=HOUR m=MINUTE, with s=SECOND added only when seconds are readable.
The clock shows h=12 m=20 s=2
